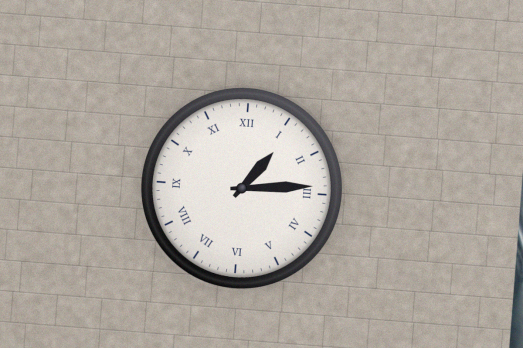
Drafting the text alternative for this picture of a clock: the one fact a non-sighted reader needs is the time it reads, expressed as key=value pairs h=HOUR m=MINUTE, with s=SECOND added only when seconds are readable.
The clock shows h=1 m=14
